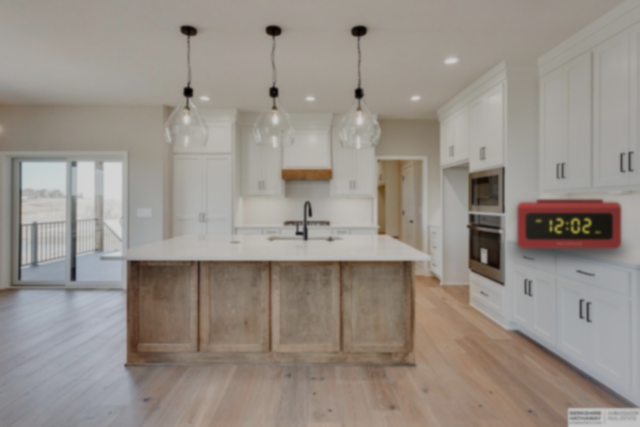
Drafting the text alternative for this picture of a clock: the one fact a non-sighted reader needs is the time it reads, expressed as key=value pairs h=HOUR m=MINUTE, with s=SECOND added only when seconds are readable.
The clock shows h=12 m=2
